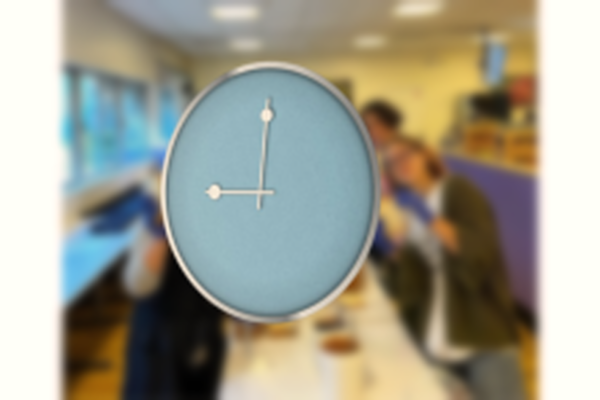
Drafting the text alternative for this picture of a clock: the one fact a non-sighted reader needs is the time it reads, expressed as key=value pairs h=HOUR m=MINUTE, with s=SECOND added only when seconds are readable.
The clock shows h=9 m=1
